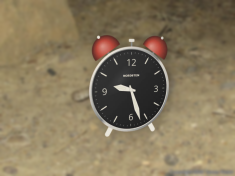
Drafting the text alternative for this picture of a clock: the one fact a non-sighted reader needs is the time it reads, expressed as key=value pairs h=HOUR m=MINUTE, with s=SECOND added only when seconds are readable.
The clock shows h=9 m=27
